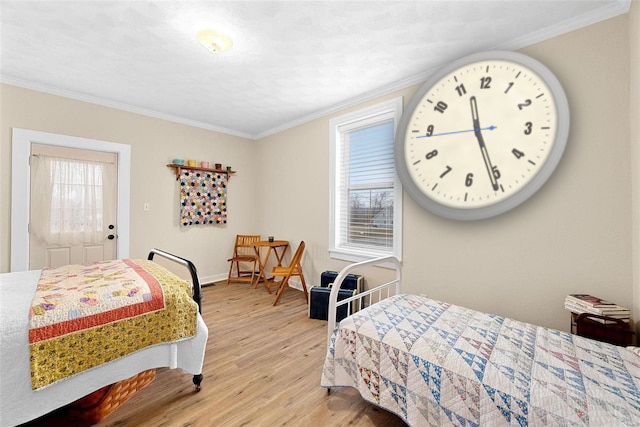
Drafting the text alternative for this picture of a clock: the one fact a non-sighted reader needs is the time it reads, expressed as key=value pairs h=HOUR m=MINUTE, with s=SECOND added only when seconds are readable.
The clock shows h=11 m=25 s=44
